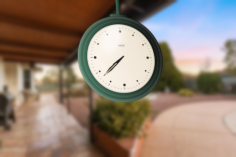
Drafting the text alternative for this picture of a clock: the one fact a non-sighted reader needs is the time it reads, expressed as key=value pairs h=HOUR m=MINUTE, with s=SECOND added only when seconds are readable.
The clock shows h=7 m=38
